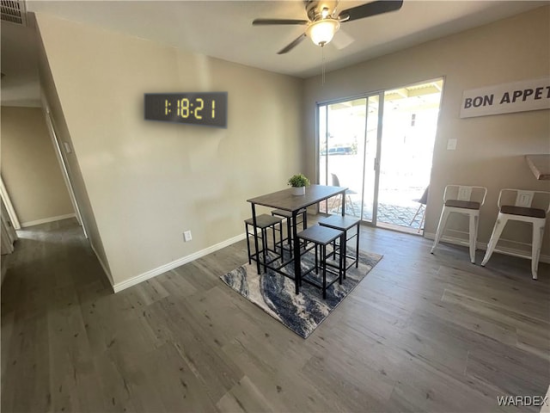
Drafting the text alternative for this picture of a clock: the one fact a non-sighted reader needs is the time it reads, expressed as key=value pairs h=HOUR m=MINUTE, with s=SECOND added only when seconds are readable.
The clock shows h=1 m=18 s=21
